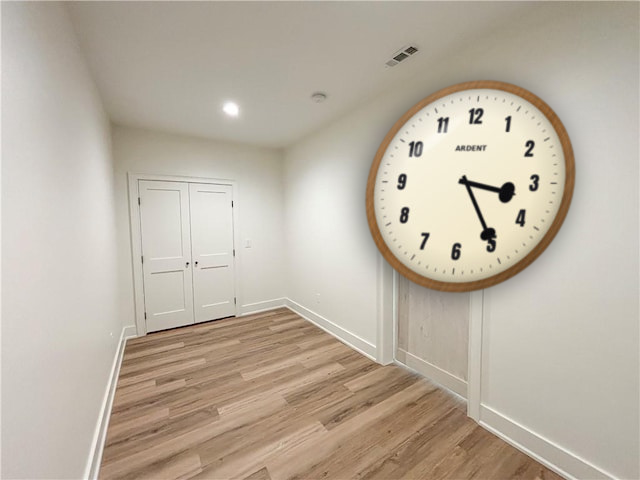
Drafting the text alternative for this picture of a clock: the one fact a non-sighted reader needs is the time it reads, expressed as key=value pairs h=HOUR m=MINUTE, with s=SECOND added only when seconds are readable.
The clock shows h=3 m=25
